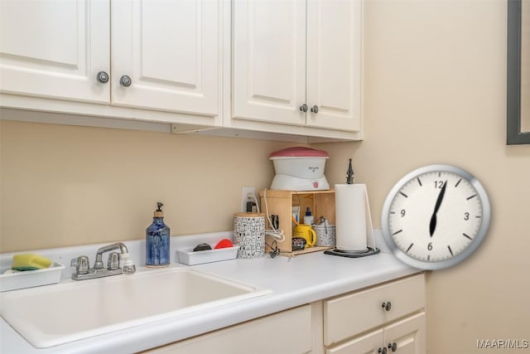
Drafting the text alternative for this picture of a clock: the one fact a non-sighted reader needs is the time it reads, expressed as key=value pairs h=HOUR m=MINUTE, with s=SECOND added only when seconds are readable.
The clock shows h=6 m=2
